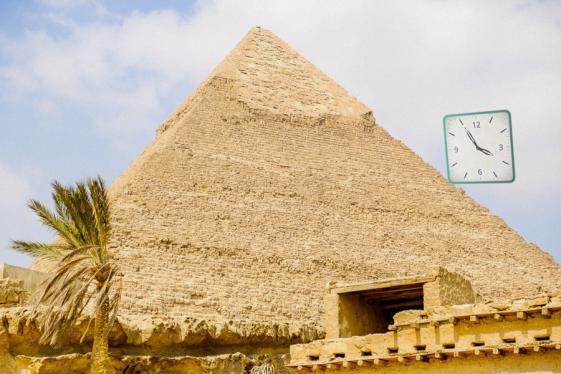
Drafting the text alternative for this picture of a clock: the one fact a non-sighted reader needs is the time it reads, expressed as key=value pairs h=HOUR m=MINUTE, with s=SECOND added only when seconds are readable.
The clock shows h=3 m=55
